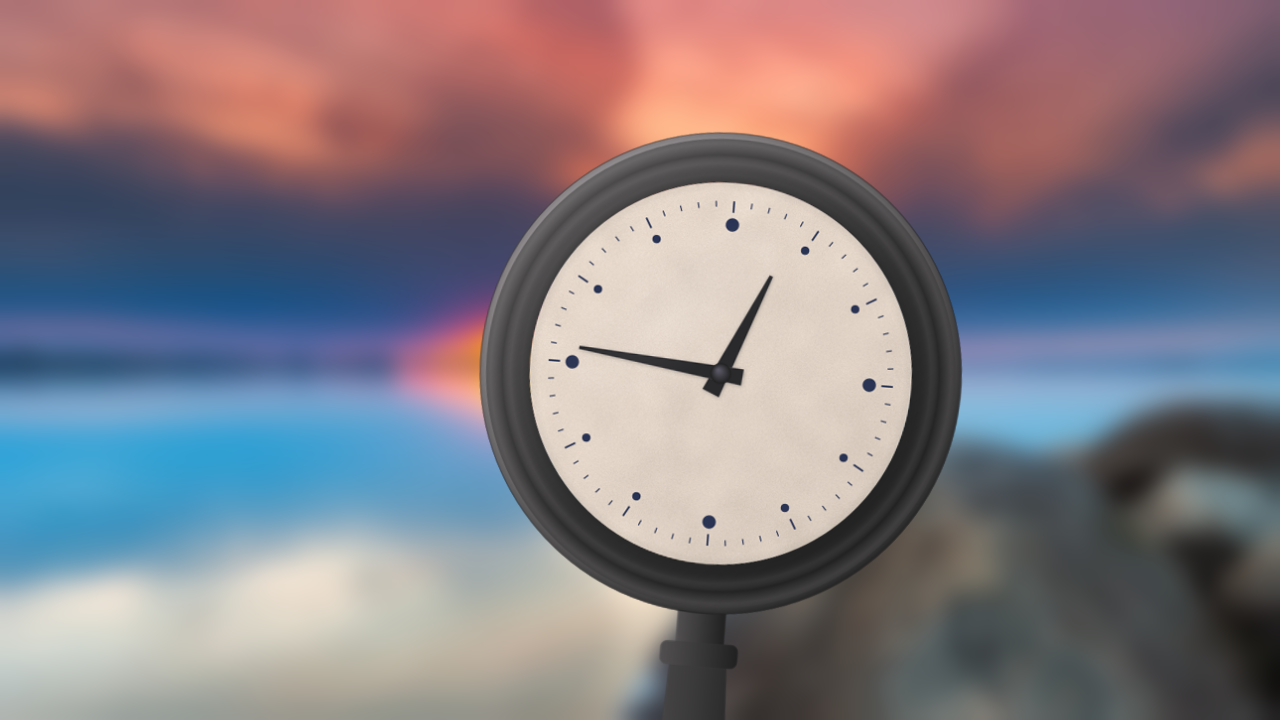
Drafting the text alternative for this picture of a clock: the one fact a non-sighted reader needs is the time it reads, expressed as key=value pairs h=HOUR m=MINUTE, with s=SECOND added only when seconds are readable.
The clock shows h=12 m=46
